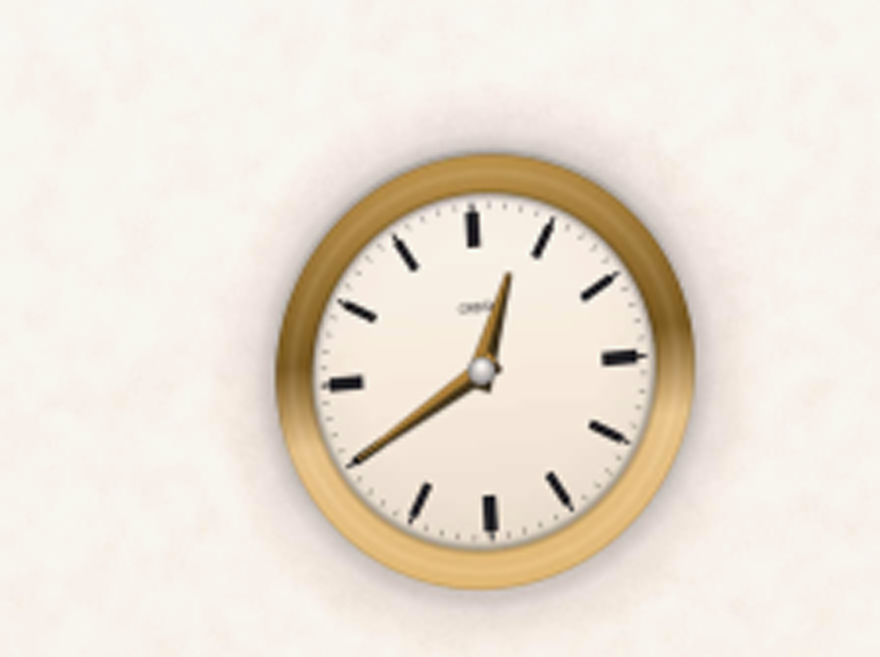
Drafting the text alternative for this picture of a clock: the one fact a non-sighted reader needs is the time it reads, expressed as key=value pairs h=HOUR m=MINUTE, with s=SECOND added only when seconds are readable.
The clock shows h=12 m=40
